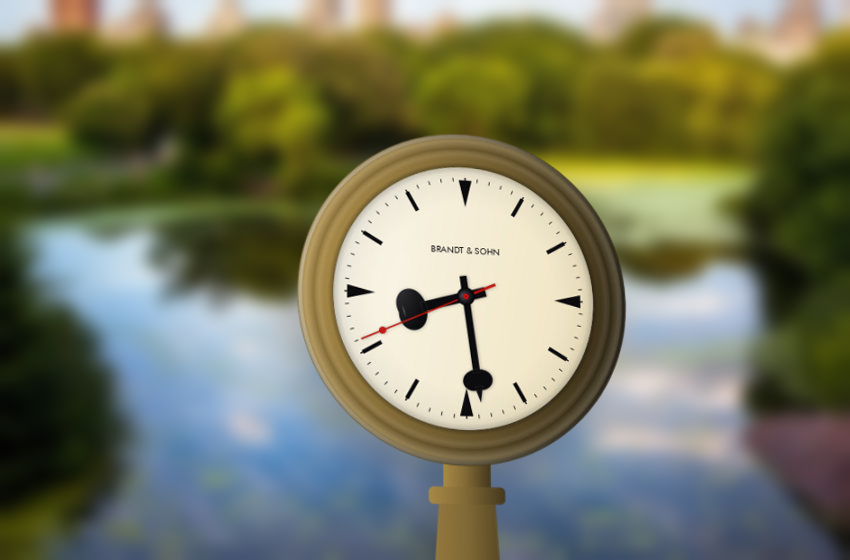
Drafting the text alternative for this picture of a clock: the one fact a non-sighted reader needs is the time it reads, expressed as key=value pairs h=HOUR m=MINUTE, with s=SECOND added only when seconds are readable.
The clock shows h=8 m=28 s=41
